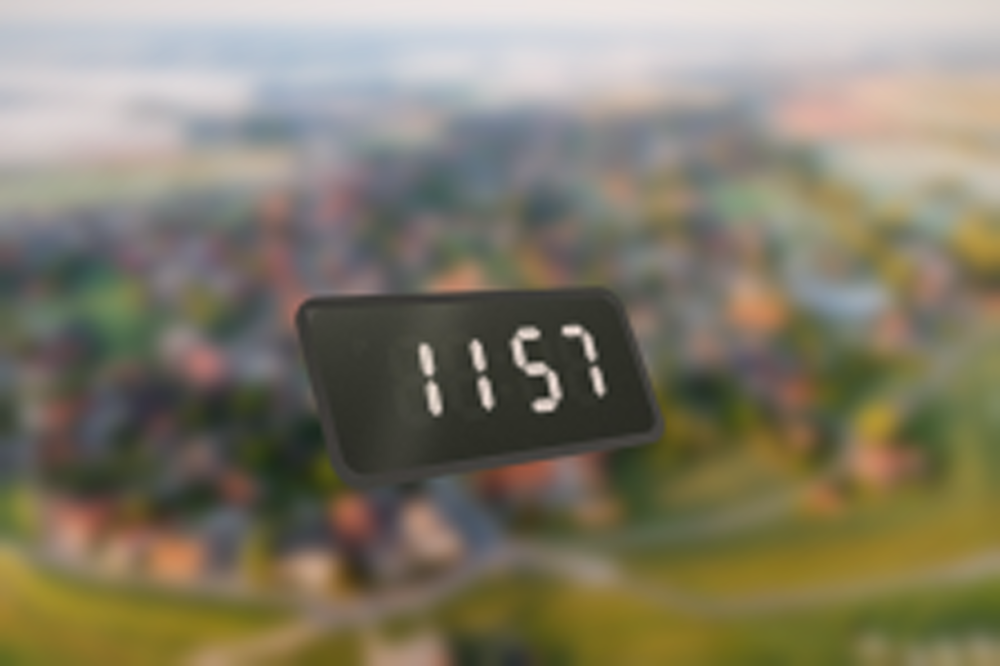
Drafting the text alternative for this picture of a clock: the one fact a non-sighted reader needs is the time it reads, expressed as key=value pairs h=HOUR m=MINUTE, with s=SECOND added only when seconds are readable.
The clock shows h=11 m=57
